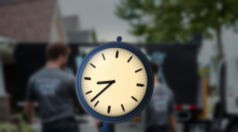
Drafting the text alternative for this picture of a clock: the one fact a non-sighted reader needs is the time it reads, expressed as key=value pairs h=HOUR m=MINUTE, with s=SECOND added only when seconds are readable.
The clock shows h=8 m=37
